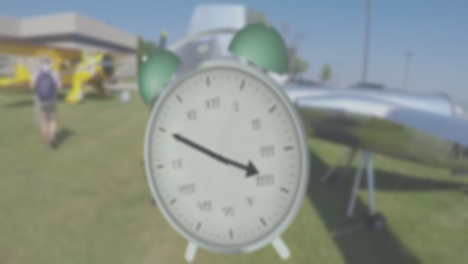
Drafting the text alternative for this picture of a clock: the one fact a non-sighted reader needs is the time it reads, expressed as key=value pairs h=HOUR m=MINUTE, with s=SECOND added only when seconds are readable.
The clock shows h=3 m=50
